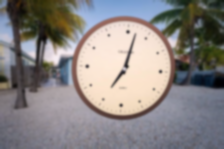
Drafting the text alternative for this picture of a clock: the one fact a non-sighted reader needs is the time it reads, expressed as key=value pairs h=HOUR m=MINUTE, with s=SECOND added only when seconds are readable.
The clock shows h=7 m=2
